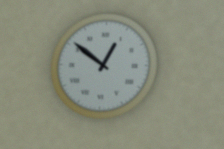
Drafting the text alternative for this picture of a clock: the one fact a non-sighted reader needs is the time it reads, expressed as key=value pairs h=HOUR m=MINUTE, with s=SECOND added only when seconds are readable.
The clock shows h=12 m=51
